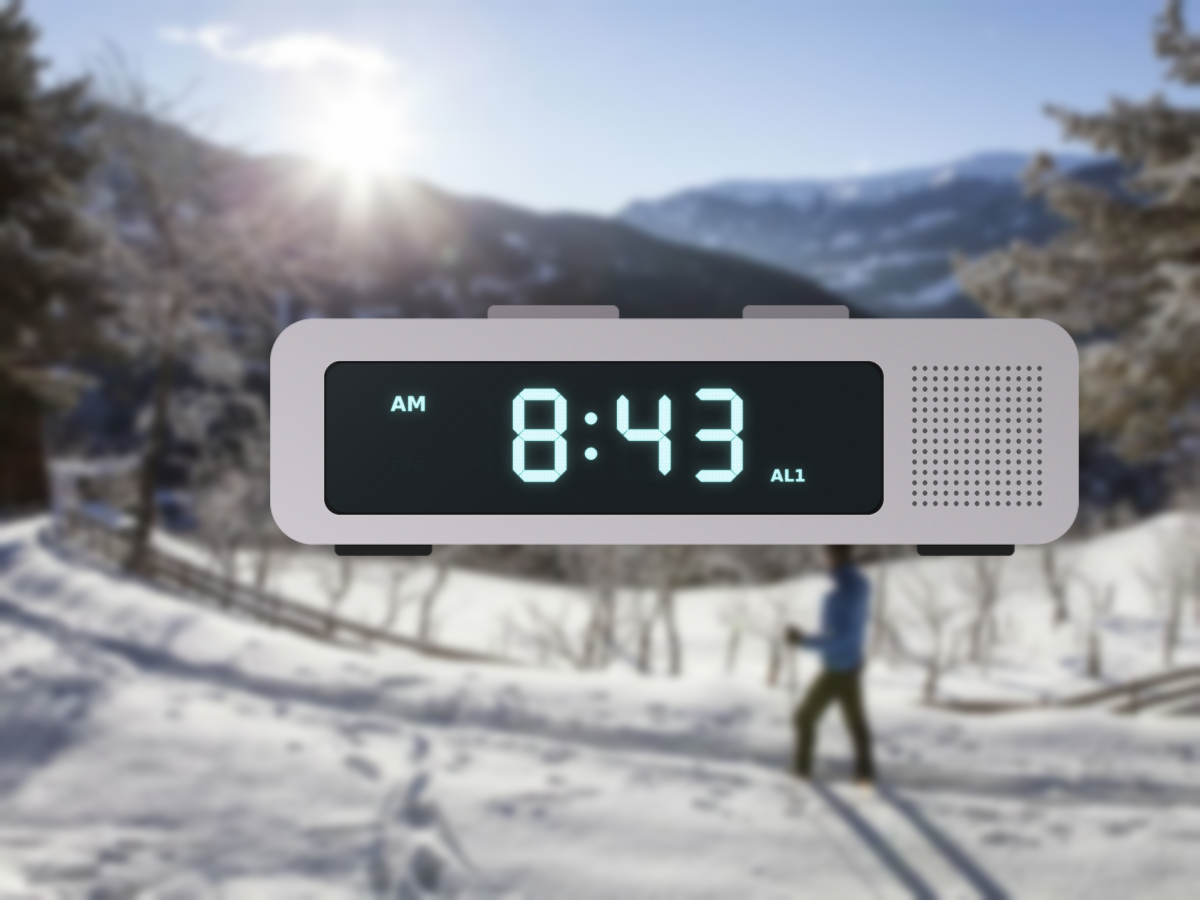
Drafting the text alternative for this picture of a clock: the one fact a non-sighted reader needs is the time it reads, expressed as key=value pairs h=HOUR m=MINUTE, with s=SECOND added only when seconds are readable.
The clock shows h=8 m=43
